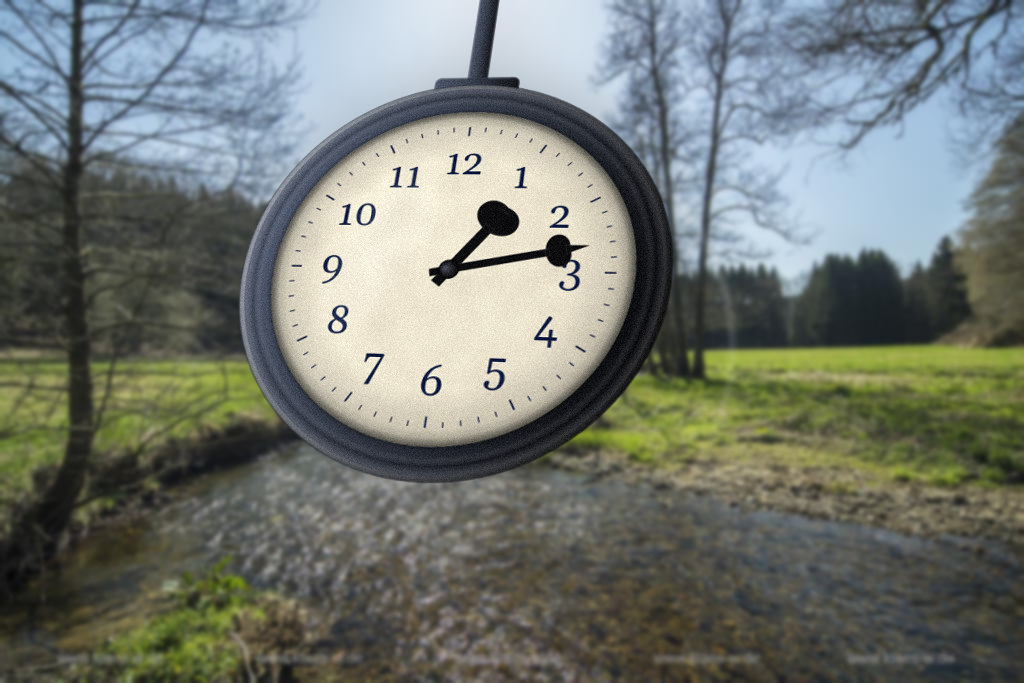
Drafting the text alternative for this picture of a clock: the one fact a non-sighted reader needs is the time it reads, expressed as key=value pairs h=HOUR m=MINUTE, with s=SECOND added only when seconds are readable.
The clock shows h=1 m=13
